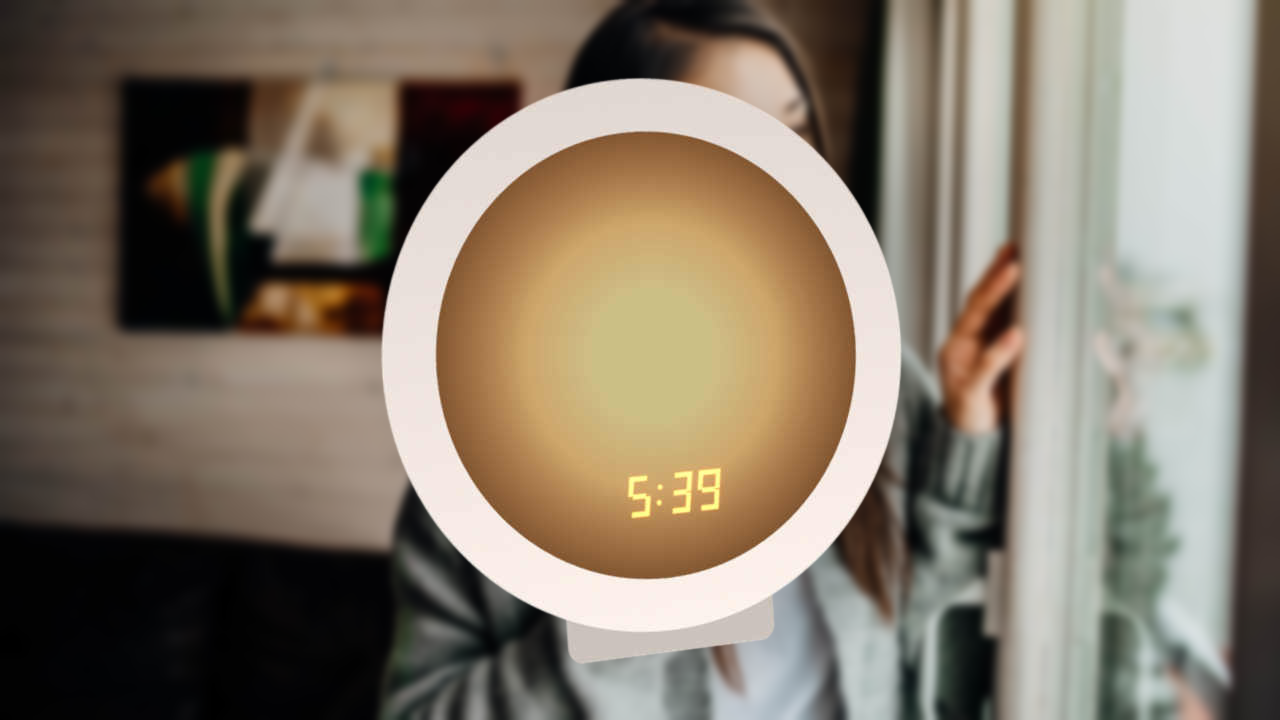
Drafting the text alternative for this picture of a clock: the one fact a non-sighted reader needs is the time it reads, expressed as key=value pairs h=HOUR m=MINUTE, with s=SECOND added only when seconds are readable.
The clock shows h=5 m=39
